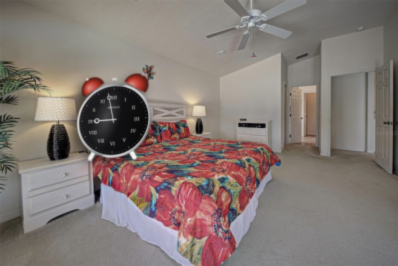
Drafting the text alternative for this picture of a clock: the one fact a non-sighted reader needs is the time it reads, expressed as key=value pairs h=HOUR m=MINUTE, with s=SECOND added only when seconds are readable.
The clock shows h=8 m=58
